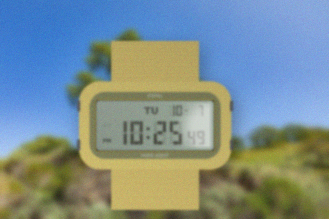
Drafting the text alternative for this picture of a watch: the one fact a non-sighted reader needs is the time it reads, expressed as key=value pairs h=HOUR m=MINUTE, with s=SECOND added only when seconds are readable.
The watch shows h=10 m=25 s=49
